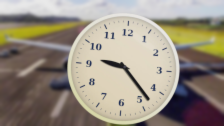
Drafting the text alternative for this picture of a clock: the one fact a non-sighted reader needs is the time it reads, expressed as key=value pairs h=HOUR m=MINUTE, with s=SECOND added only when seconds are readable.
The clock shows h=9 m=23
